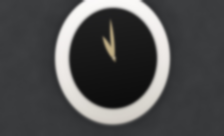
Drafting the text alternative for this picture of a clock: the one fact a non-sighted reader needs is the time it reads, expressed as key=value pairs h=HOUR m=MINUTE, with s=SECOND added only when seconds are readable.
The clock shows h=10 m=59
